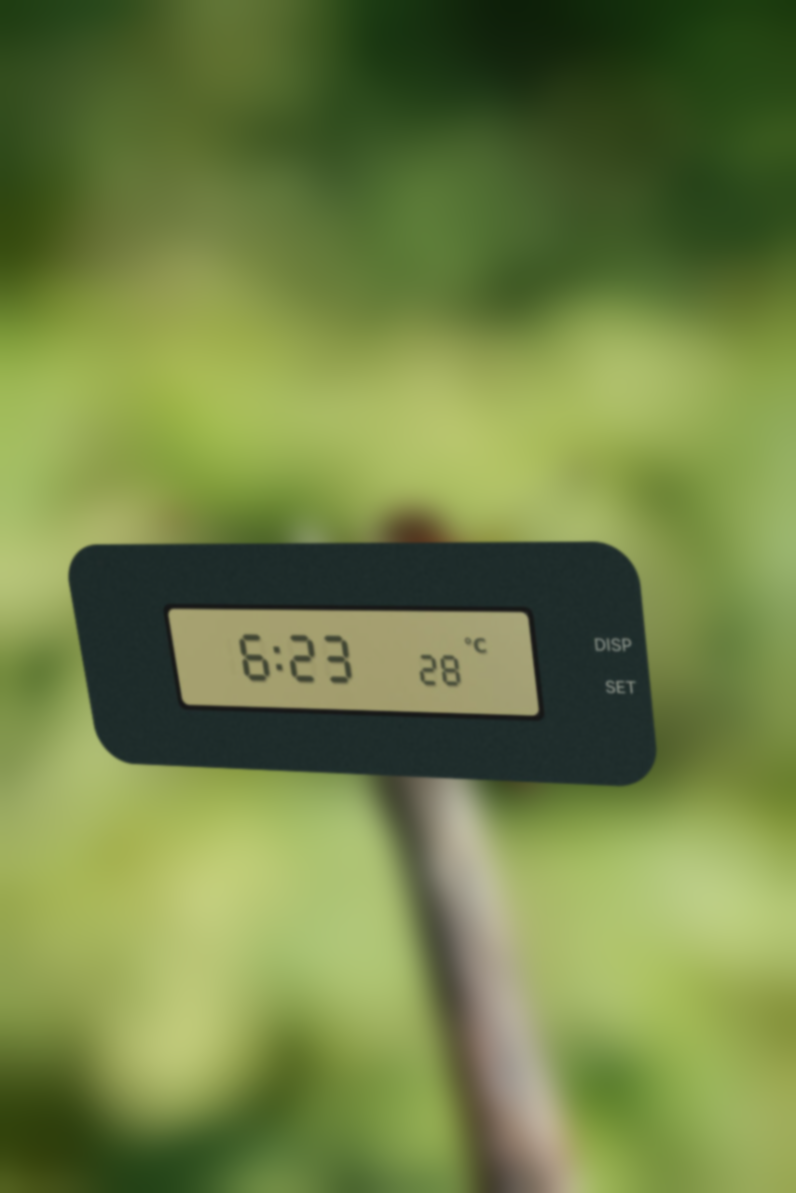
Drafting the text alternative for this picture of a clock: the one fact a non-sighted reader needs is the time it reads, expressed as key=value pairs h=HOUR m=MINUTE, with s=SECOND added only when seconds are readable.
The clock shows h=6 m=23
